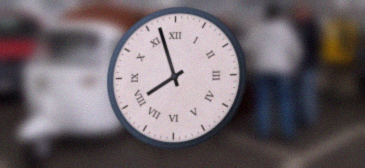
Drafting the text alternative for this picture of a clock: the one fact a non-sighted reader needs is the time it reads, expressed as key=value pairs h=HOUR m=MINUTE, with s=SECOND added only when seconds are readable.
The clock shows h=7 m=57
